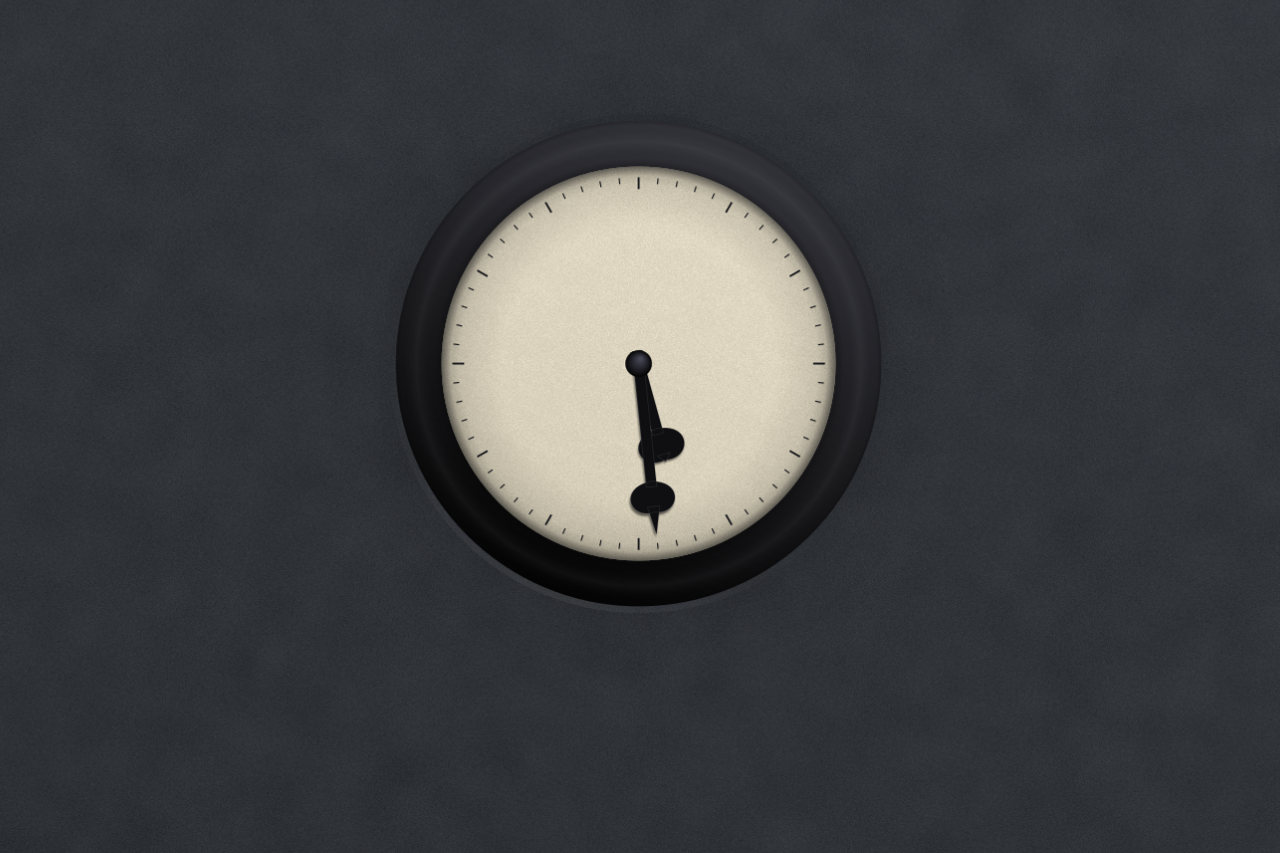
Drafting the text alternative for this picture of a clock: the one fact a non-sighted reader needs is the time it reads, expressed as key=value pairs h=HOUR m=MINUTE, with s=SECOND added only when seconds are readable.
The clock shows h=5 m=29
